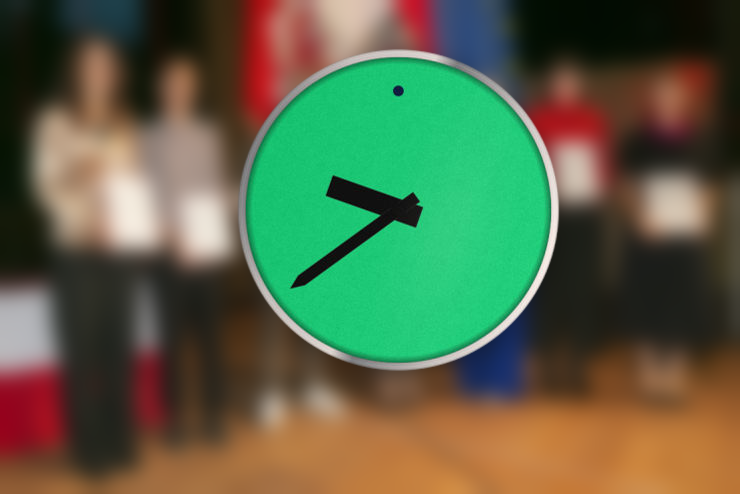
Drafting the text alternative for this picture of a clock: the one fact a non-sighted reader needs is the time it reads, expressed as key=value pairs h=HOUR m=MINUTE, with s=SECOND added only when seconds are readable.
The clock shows h=9 m=39
